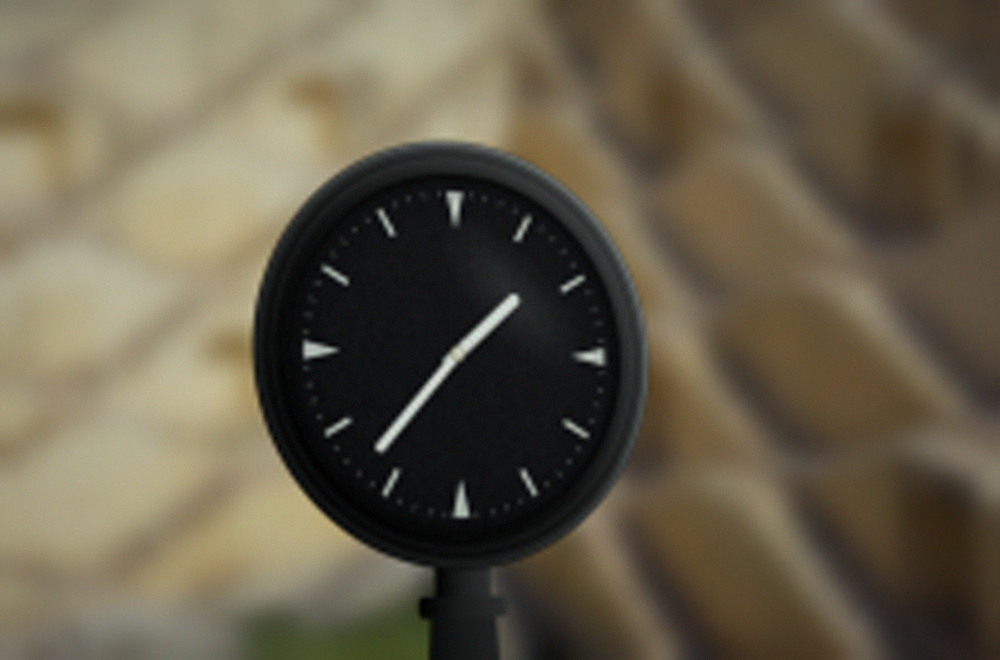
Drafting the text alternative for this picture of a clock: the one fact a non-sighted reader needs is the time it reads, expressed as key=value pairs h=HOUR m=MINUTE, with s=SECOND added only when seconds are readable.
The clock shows h=1 m=37
